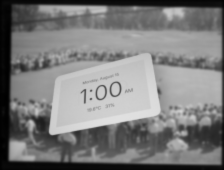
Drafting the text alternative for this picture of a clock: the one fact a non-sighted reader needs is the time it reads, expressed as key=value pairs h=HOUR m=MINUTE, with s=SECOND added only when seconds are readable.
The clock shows h=1 m=0
